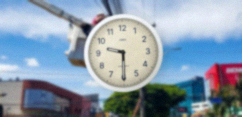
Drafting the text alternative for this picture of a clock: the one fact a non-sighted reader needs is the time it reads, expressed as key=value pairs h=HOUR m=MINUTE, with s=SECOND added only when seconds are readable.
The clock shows h=9 m=30
